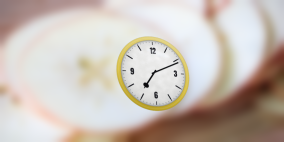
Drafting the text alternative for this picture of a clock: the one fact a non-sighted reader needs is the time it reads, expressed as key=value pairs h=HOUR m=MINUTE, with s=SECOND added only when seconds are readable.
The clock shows h=7 m=11
